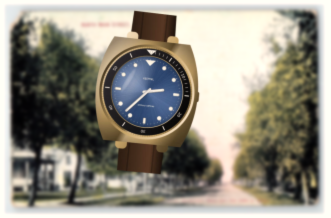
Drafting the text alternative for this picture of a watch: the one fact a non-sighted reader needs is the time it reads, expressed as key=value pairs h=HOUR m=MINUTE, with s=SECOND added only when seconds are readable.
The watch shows h=2 m=37
